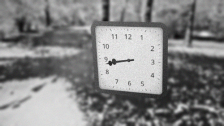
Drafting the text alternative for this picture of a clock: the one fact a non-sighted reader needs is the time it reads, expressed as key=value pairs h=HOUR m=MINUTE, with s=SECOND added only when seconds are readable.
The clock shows h=8 m=43
